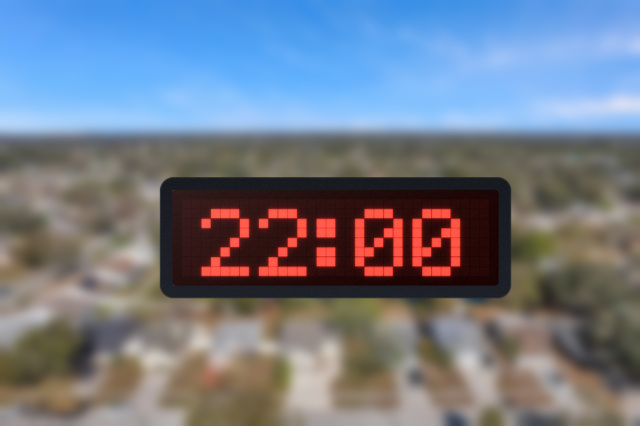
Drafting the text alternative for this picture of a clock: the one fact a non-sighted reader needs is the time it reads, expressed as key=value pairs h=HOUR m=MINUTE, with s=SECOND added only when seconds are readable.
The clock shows h=22 m=0
